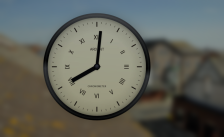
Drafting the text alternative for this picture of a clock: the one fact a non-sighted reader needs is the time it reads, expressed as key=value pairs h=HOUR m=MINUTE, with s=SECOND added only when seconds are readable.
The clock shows h=8 m=1
